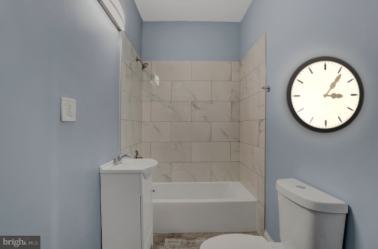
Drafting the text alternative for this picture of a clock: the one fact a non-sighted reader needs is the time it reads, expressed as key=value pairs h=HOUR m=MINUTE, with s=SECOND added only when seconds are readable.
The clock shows h=3 m=6
